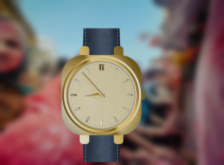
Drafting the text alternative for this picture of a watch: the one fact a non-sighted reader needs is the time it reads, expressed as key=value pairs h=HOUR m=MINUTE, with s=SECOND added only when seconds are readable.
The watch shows h=8 m=53
